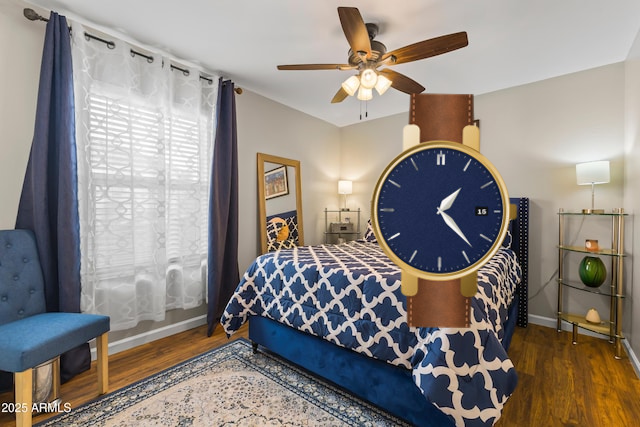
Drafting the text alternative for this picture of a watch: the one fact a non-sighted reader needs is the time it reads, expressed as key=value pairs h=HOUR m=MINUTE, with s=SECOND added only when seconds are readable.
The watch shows h=1 m=23
